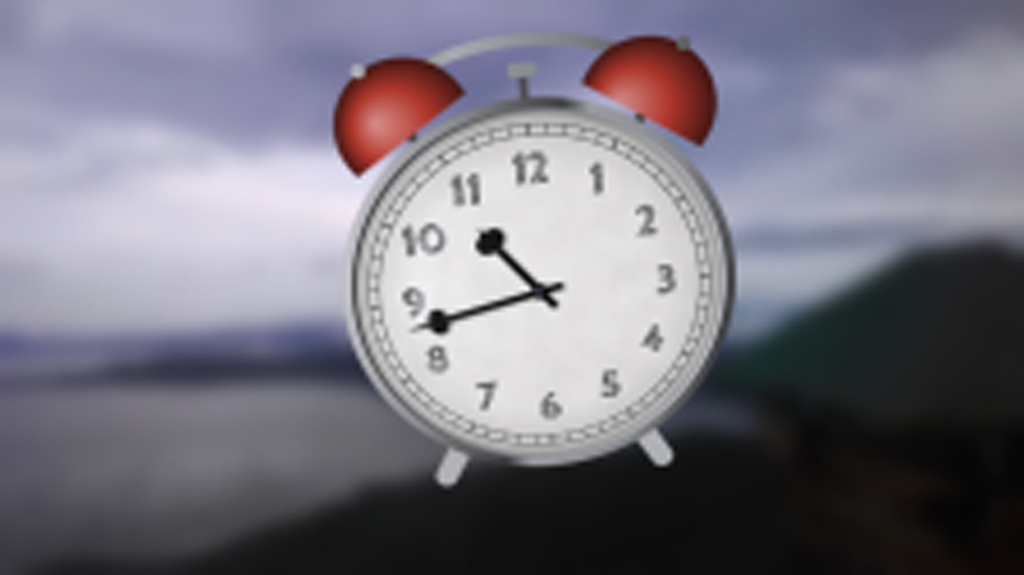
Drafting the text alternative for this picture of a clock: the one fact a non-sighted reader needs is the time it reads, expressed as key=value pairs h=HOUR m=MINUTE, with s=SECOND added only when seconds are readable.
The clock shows h=10 m=43
